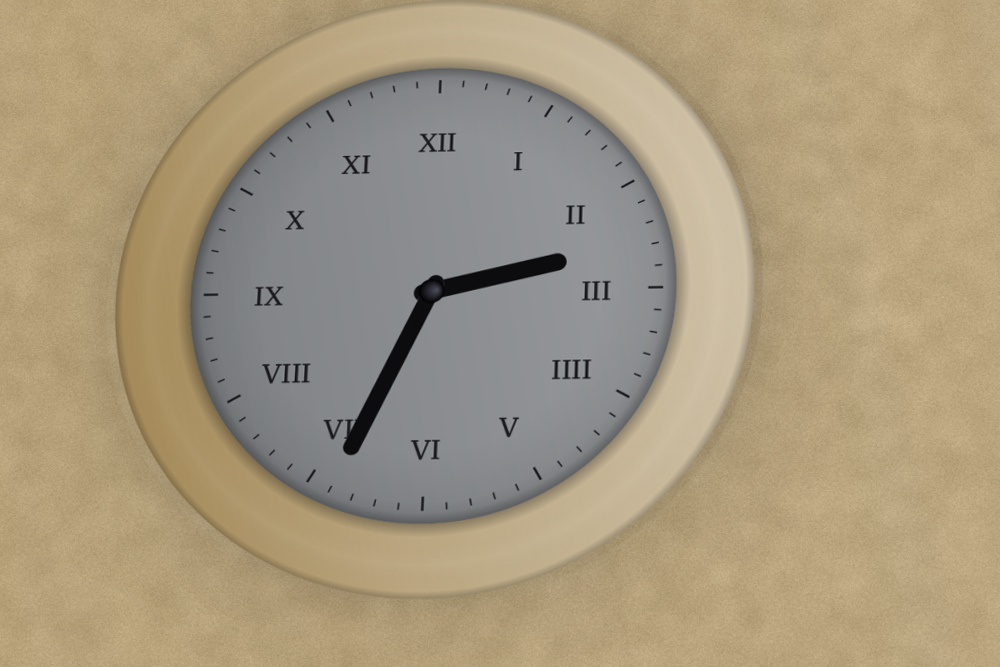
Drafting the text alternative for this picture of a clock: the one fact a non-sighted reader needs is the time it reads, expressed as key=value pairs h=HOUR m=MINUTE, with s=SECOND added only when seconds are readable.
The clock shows h=2 m=34
